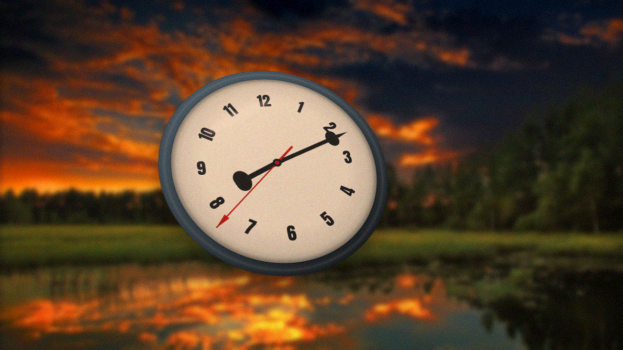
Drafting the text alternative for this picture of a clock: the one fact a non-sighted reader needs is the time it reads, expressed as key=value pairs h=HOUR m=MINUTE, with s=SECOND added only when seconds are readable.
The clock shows h=8 m=11 s=38
